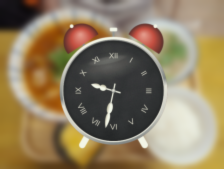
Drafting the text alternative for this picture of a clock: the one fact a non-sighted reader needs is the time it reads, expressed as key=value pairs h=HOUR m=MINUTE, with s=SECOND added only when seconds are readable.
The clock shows h=9 m=32
